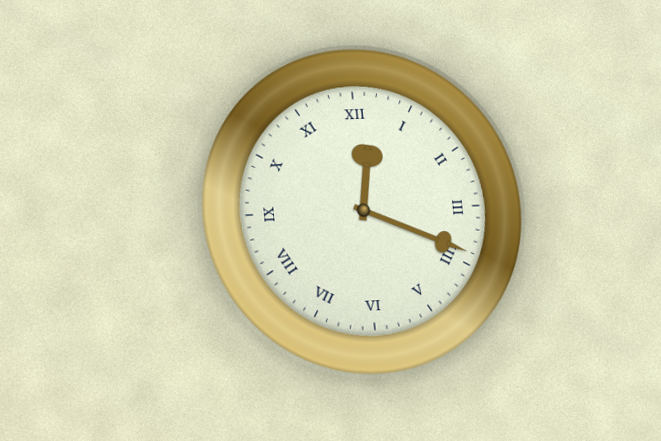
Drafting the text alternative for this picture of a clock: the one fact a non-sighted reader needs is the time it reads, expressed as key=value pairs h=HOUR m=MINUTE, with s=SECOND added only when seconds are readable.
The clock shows h=12 m=19
